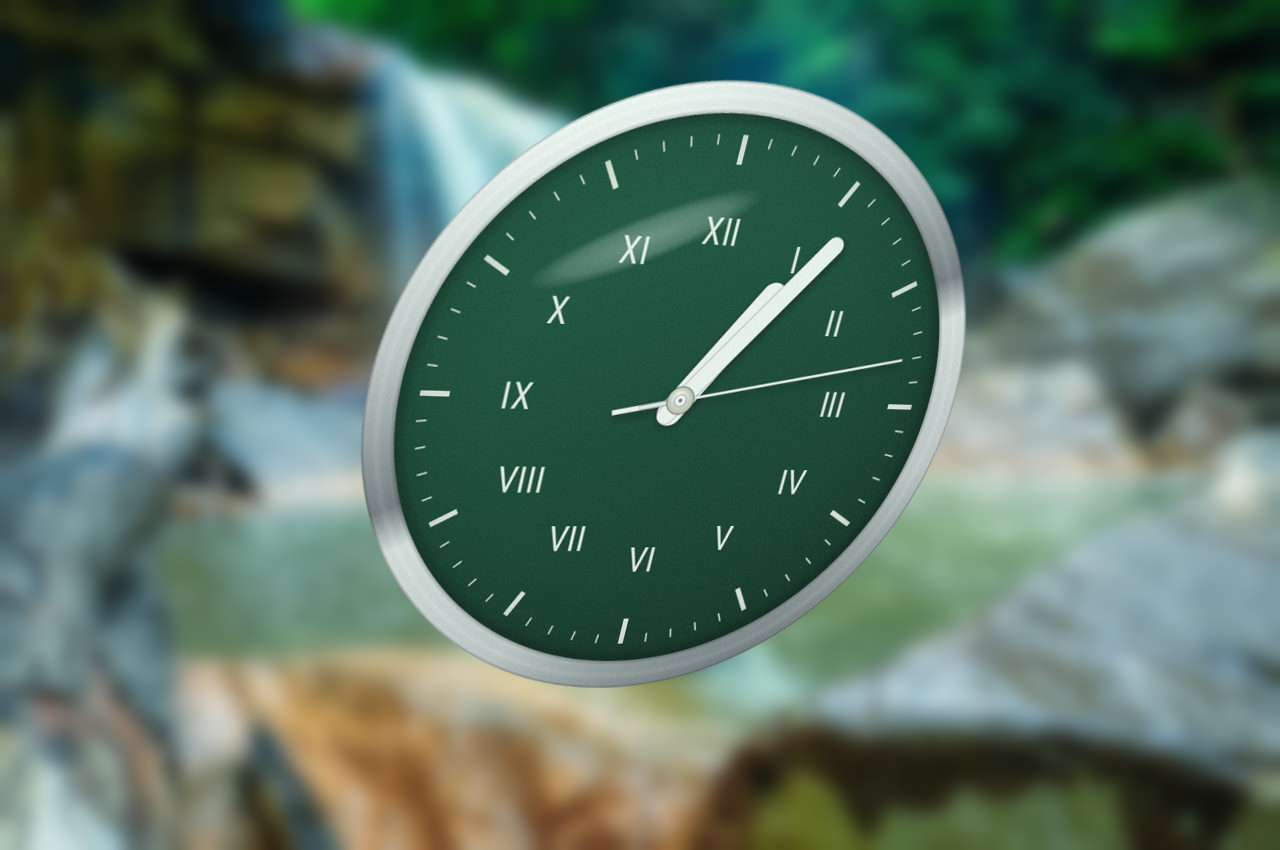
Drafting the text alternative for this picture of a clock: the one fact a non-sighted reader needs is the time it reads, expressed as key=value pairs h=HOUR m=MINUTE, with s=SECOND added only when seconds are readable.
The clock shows h=1 m=6 s=13
